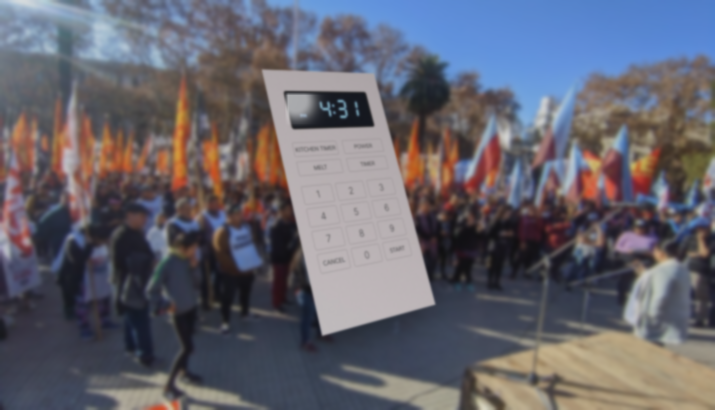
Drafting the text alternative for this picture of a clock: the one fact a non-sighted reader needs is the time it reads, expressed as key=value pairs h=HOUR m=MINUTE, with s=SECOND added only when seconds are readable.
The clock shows h=4 m=31
